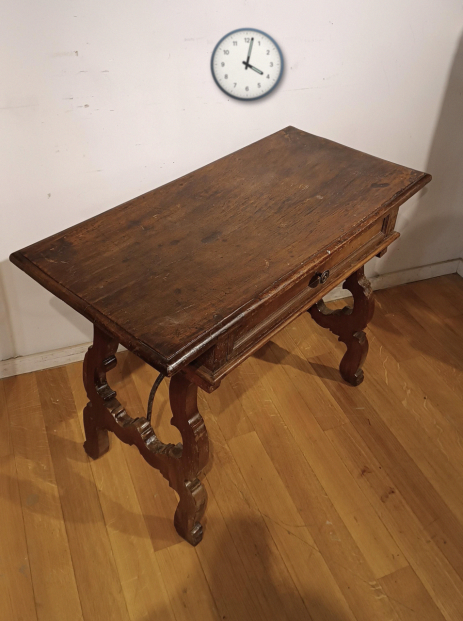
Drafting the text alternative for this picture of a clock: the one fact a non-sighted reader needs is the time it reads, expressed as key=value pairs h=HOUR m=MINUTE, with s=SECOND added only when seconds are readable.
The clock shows h=4 m=2
